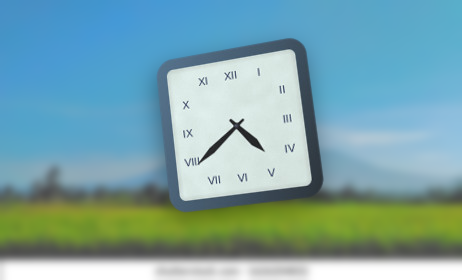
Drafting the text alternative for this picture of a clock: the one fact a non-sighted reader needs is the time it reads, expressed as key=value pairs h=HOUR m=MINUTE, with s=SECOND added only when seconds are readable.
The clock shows h=4 m=39
